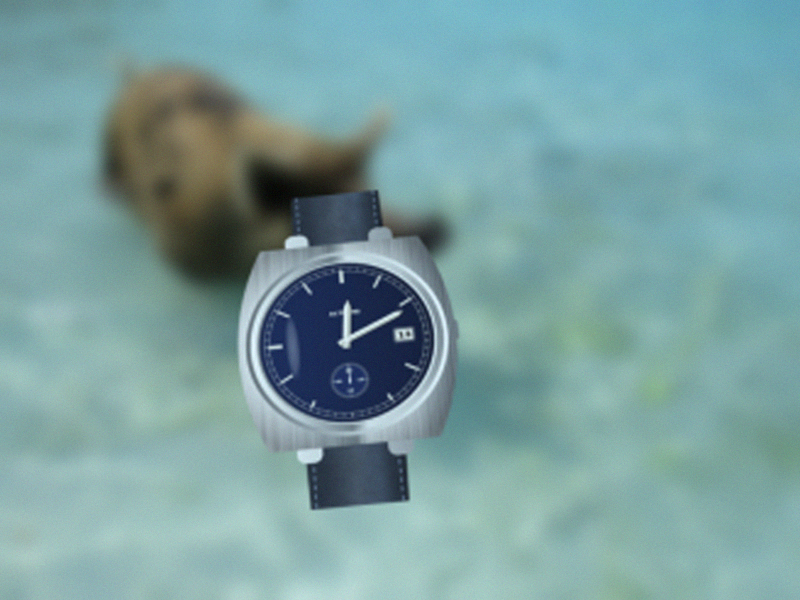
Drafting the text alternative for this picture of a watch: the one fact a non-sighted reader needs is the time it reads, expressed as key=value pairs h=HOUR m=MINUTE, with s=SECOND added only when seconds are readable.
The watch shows h=12 m=11
